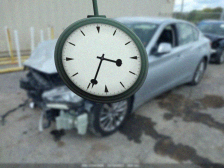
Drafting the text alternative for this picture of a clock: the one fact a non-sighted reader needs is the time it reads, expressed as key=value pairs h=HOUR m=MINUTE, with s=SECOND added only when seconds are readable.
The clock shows h=3 m=34
